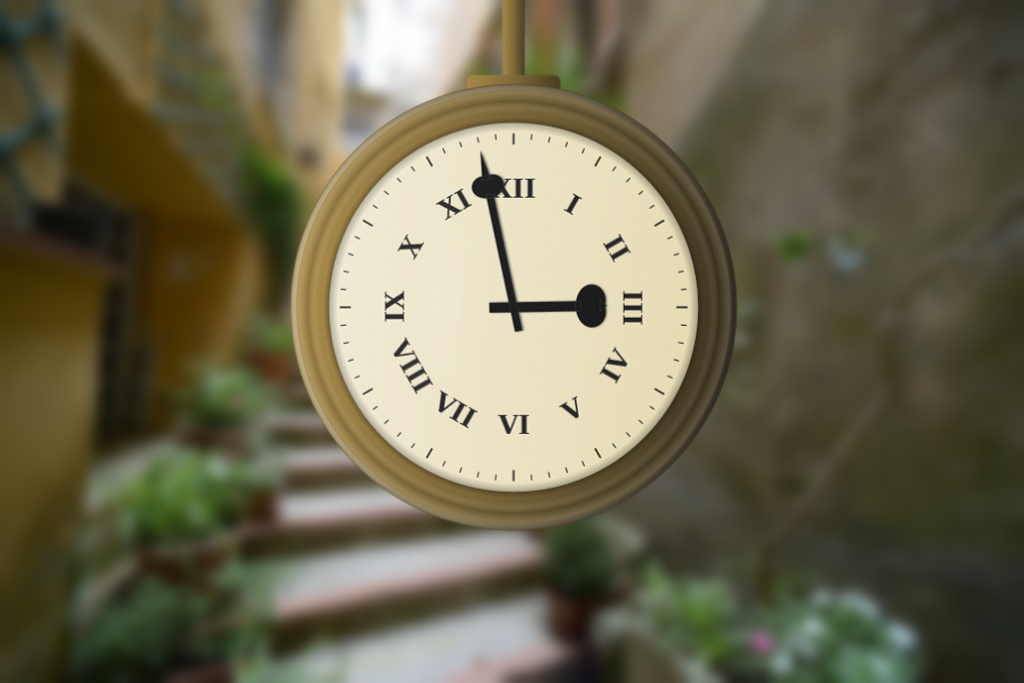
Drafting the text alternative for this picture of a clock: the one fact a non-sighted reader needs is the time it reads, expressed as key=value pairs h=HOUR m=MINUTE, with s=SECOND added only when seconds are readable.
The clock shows h=2 m=58
